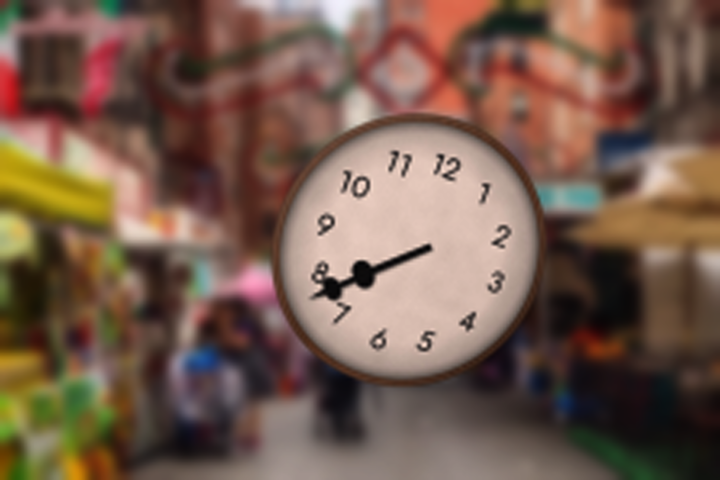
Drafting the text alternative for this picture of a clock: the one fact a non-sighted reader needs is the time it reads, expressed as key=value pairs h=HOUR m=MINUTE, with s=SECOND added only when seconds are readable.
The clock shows h=7 m=38
